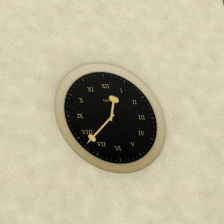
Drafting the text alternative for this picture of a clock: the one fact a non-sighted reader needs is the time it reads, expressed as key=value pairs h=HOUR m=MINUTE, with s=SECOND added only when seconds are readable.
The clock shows h=12 m=38
